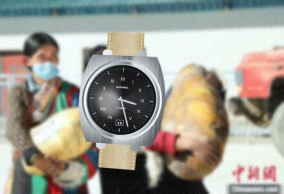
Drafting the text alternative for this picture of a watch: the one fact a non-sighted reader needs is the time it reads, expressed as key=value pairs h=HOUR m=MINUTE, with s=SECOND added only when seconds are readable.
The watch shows h=3 m=27
